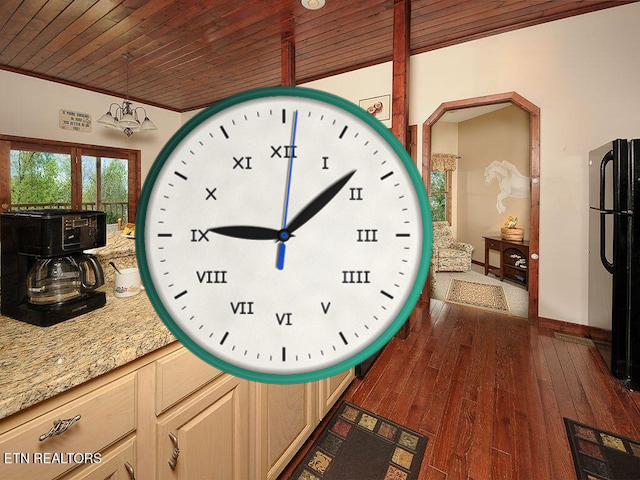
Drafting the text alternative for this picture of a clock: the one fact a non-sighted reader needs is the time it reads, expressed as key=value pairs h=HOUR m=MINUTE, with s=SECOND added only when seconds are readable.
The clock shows h=9 m=8 s=1
